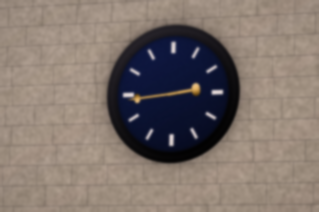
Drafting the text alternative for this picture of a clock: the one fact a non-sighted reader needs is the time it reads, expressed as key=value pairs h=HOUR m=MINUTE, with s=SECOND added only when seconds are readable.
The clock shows h=2 m=44
